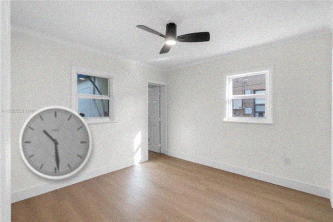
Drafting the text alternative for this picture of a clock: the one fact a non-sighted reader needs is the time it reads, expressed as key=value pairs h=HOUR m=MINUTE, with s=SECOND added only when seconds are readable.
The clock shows h=10 m=29
